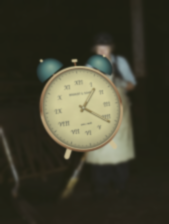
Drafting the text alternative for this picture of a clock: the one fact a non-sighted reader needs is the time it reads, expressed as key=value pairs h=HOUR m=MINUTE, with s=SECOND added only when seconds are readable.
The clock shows h=1 m=21
